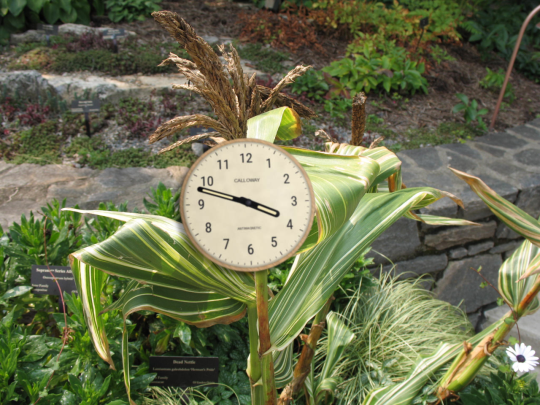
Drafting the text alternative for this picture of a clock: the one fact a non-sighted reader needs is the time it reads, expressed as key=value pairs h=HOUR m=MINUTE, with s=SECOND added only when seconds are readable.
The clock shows h=3 m=48
